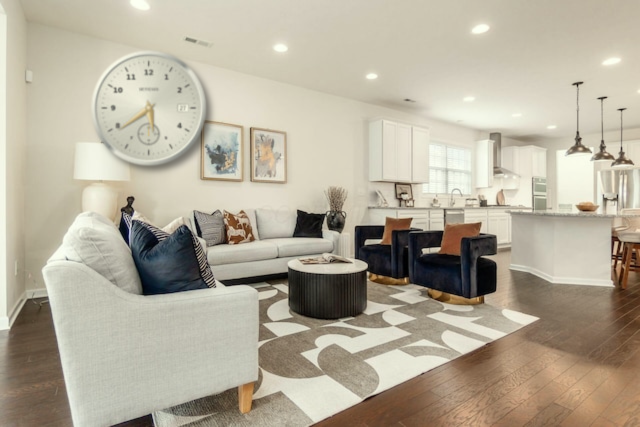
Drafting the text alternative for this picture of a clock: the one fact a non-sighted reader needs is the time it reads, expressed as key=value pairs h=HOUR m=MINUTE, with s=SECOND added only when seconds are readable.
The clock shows h=5 m=39
